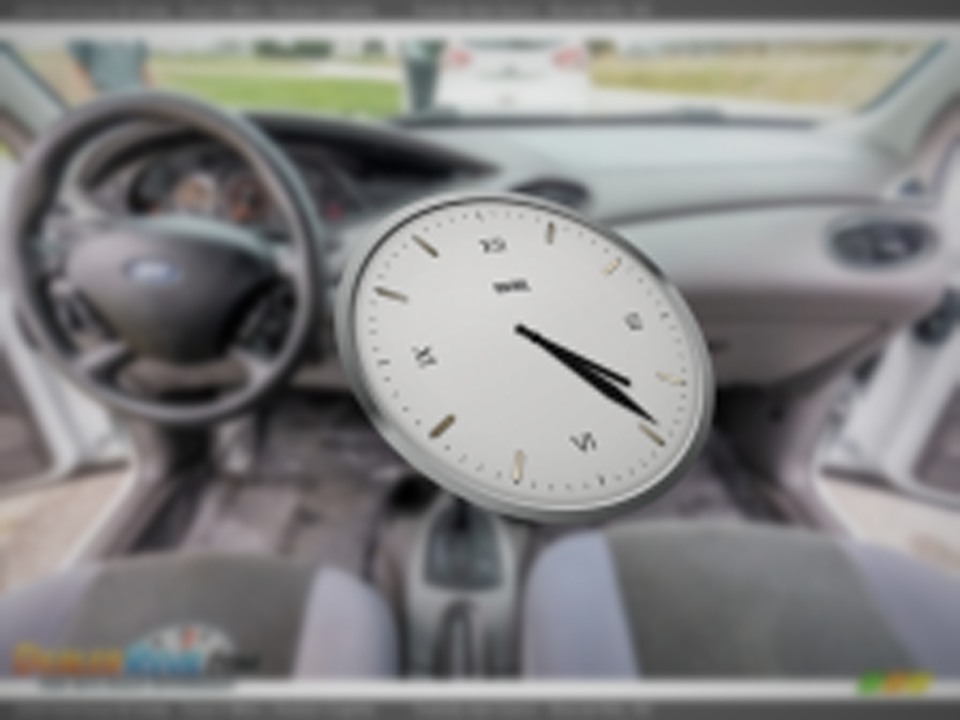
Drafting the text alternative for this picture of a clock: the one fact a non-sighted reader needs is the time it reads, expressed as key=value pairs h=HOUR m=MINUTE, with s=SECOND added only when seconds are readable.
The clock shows h=4 m=24
